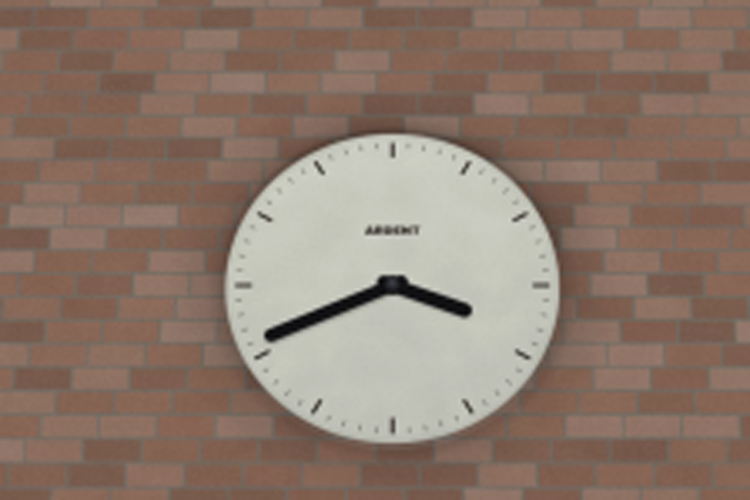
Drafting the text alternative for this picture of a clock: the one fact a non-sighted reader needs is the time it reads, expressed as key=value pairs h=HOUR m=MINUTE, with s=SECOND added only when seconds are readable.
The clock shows h=3 m=41
